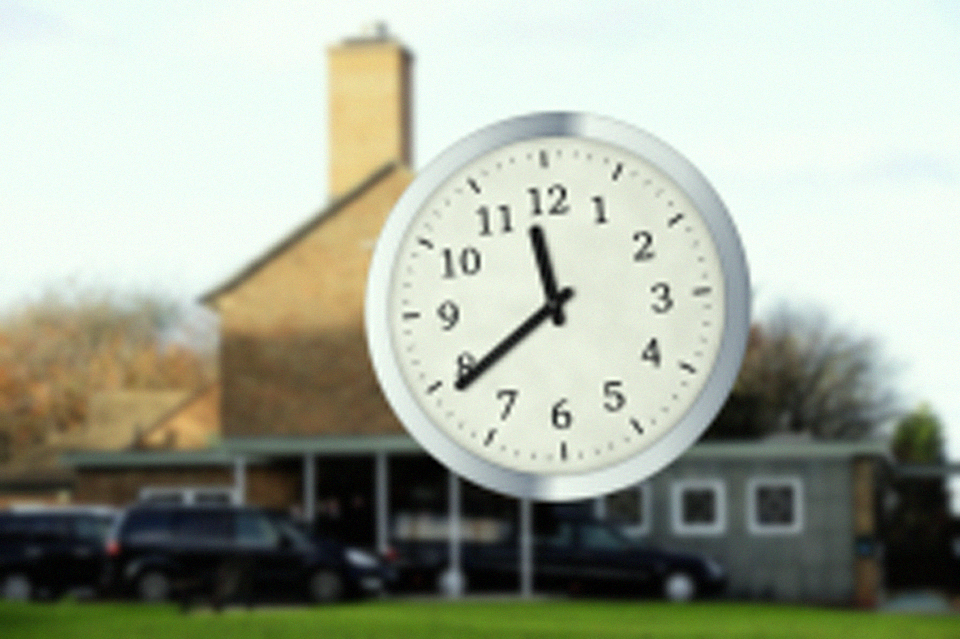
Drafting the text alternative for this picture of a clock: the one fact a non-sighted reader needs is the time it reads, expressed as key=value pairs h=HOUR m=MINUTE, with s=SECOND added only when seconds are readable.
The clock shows h=11 m=39
